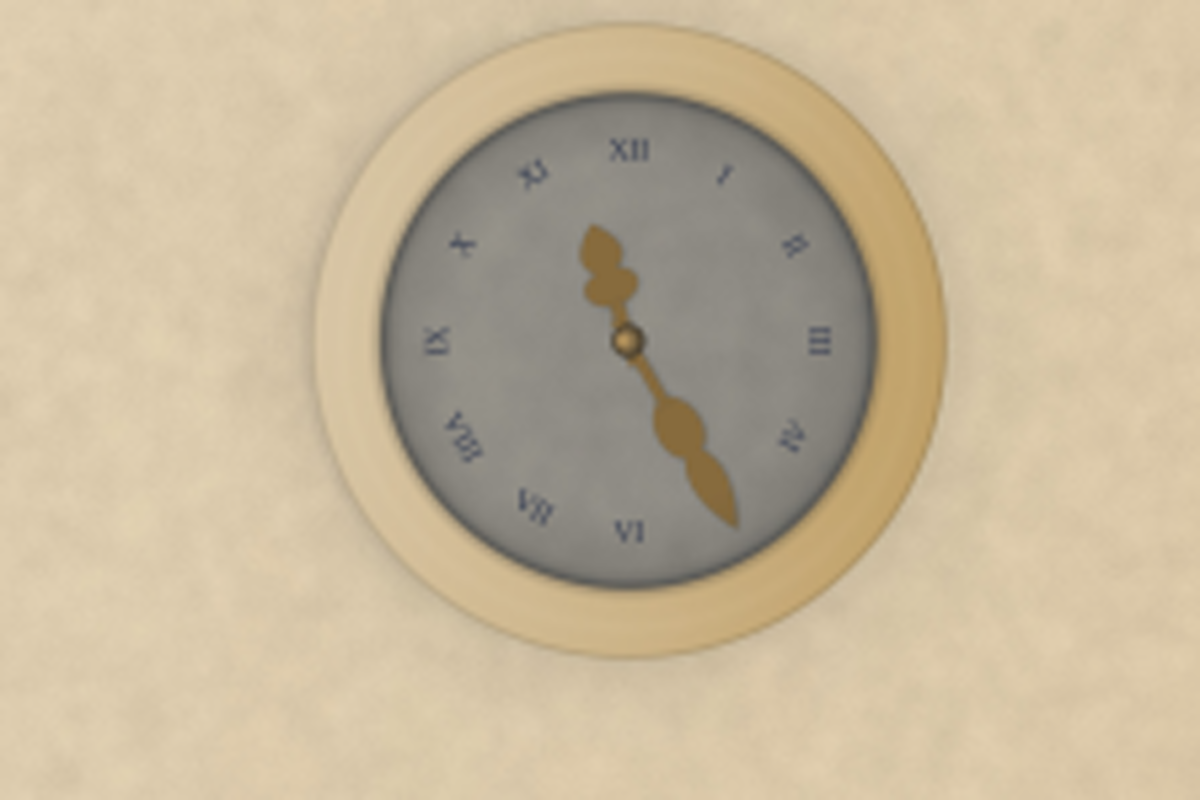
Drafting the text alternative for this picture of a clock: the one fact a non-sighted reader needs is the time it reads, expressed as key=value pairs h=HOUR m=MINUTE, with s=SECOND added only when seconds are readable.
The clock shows h=11 m=25
